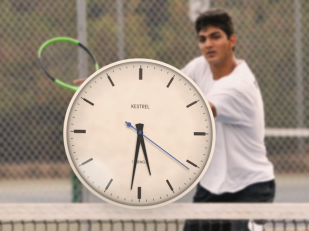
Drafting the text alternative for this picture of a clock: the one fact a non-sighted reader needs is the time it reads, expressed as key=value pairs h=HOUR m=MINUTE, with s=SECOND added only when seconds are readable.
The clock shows h=5 m=31 s=21
